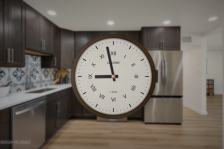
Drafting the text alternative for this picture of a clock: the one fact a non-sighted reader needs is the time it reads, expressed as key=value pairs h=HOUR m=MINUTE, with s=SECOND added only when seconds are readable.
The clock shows h=8 m=58
